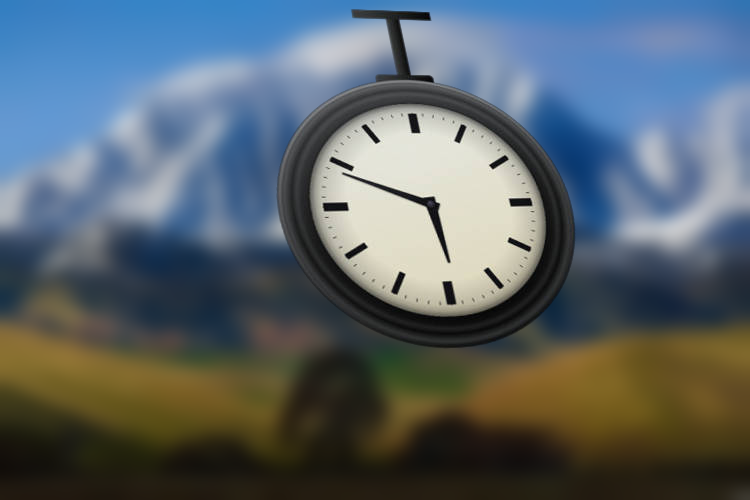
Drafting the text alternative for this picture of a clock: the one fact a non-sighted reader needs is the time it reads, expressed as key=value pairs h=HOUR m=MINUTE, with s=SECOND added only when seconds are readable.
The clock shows h=5 m=49
